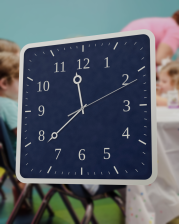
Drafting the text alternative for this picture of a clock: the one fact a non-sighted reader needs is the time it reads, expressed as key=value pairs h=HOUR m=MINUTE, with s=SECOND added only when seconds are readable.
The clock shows h=11 m=38 s=11
